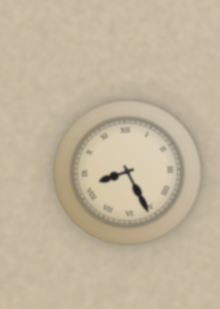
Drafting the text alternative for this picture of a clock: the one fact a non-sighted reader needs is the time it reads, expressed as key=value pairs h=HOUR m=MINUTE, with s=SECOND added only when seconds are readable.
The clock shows h=8 m=26
